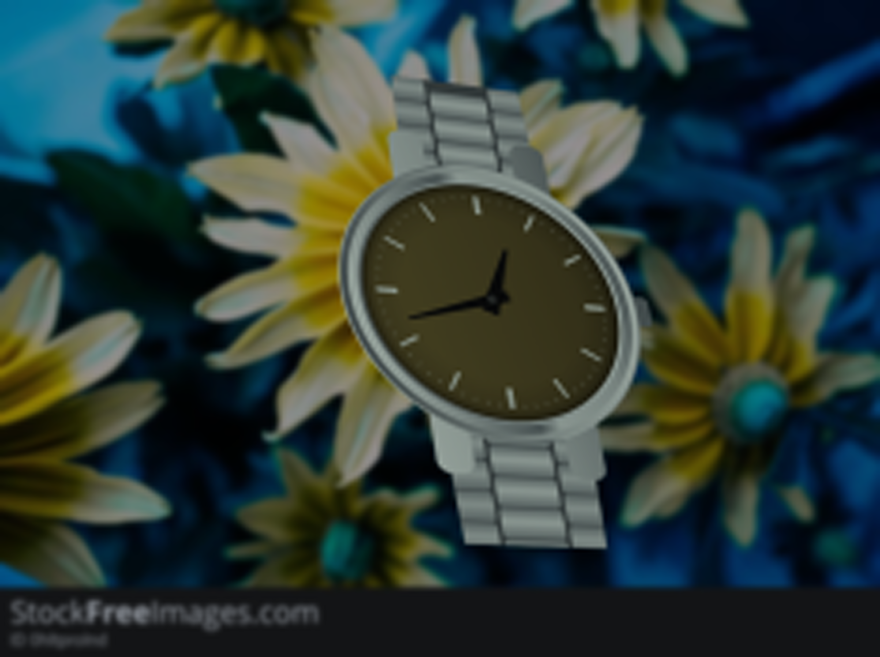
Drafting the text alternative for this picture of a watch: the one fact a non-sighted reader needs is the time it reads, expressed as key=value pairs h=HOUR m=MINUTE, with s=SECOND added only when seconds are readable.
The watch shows h=12 m=42
